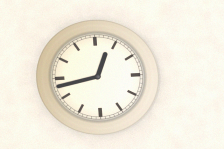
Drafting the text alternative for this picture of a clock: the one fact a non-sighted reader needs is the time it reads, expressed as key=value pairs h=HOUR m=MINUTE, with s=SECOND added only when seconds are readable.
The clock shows h=12 m=43
